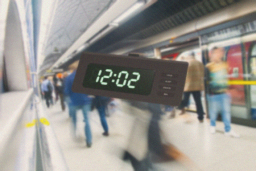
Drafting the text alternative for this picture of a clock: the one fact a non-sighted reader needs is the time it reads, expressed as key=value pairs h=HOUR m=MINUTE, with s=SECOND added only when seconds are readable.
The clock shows h=12 m=2
